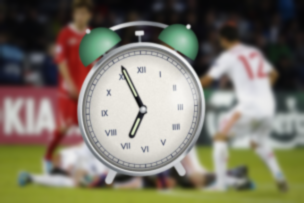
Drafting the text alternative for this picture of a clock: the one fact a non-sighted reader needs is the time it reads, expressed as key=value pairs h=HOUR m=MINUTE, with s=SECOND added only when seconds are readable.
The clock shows h=6 m=56
